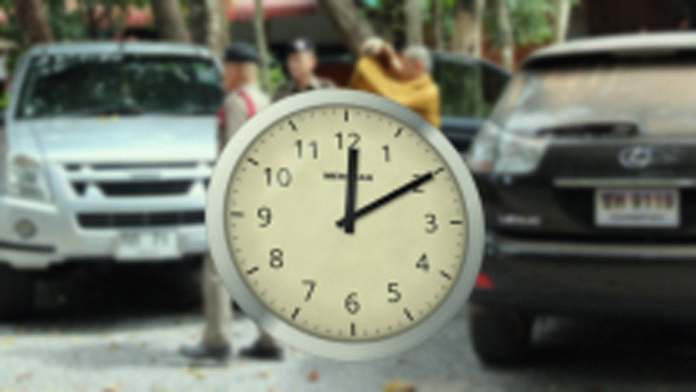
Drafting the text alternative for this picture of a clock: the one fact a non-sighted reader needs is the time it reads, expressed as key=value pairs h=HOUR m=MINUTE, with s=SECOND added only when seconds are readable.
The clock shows h=12 m=10
